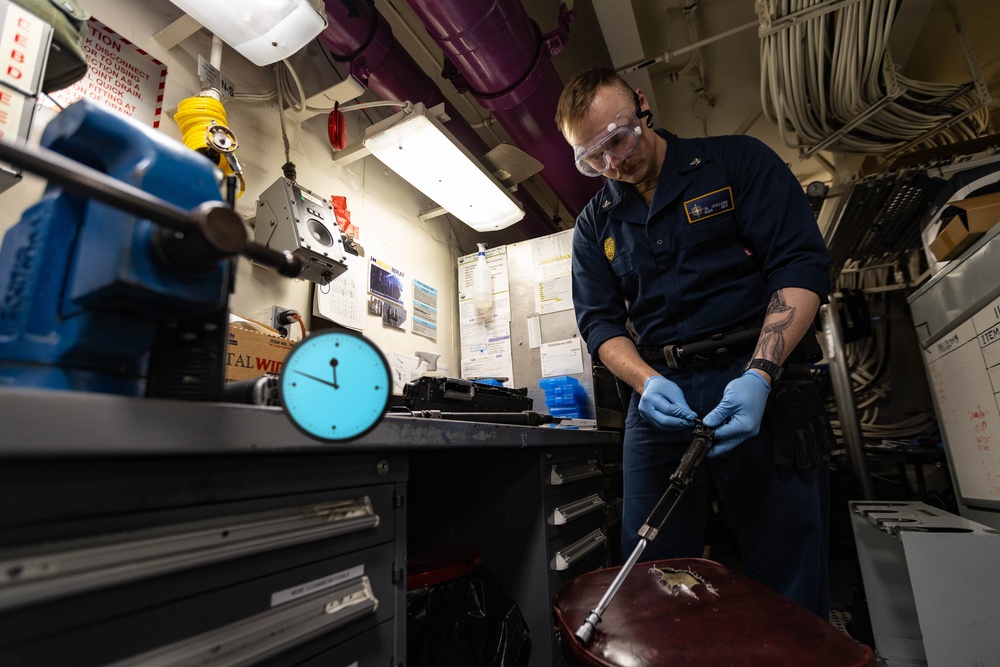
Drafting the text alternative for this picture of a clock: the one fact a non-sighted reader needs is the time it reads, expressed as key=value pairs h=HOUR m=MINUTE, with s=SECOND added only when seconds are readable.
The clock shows h=11 m=48
